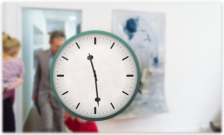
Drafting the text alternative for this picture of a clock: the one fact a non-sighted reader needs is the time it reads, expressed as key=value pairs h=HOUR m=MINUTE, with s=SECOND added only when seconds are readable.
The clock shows h=11 m=29
